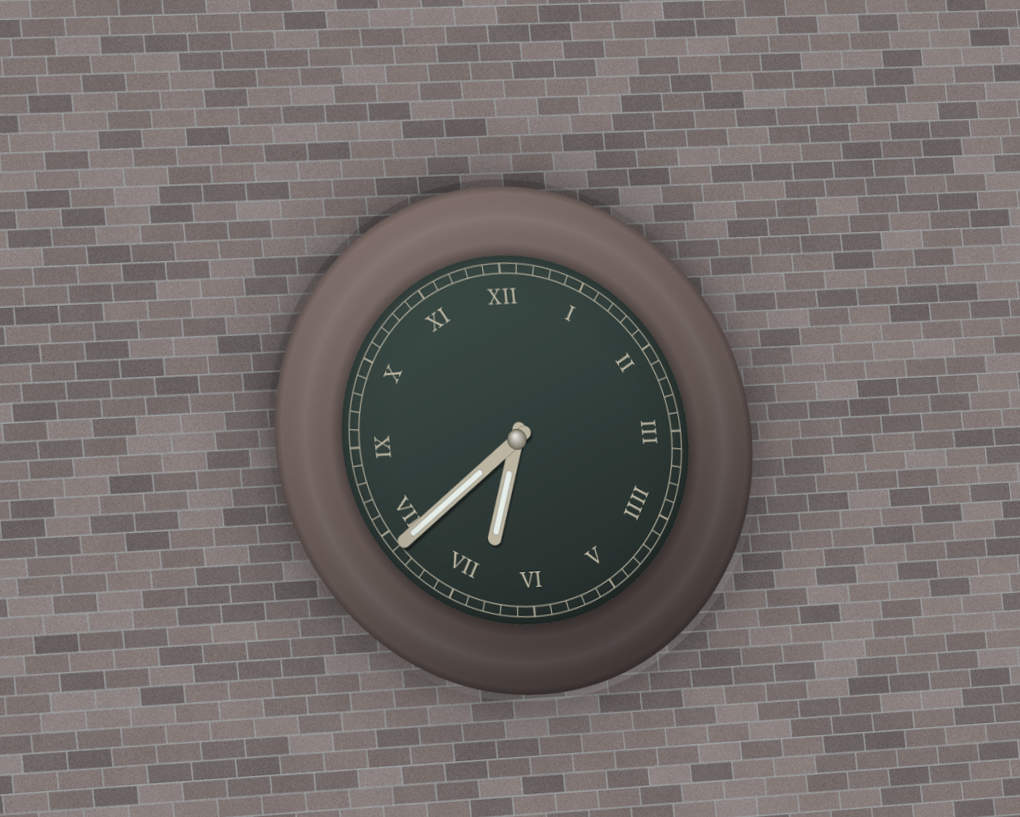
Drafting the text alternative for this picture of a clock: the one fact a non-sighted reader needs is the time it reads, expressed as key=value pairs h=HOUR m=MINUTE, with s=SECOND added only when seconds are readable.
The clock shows h=6 m=39
